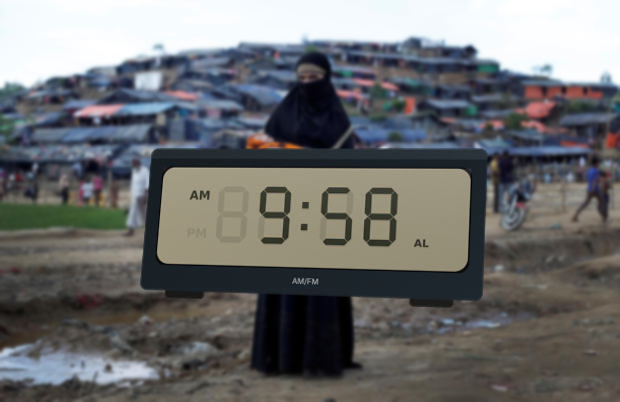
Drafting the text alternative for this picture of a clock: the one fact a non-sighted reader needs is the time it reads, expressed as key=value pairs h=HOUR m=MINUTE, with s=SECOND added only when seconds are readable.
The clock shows h=9 m=58
